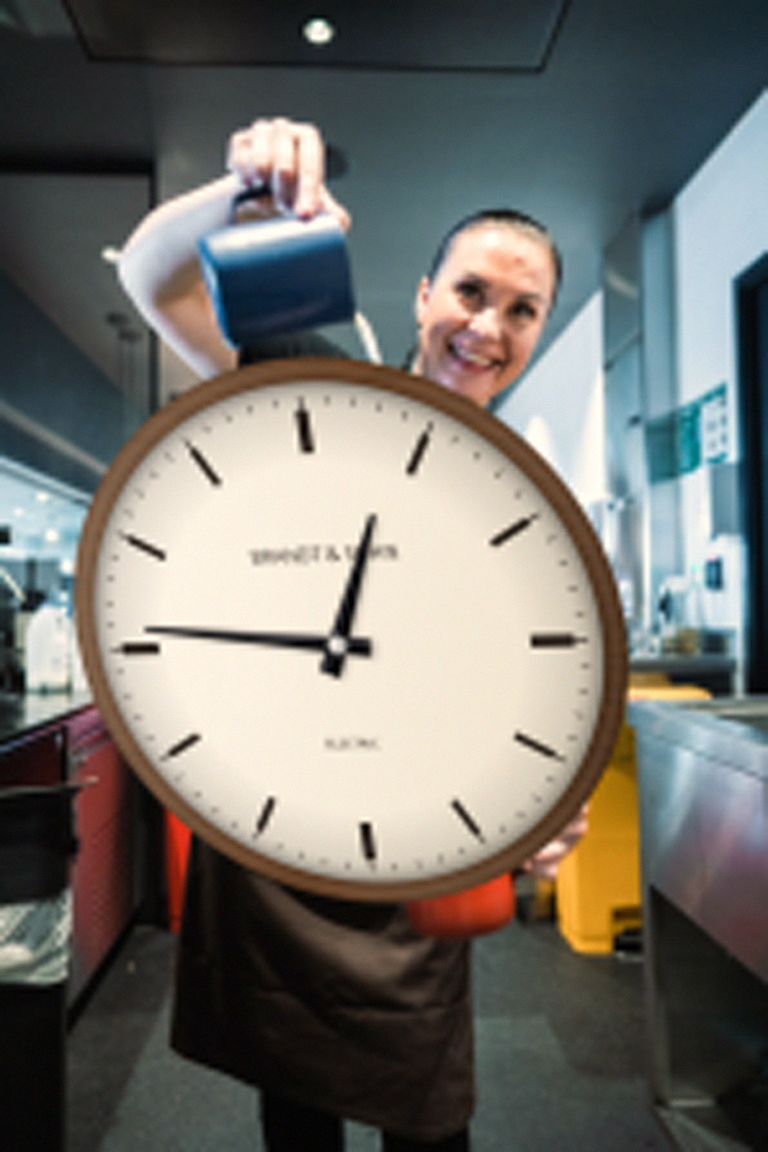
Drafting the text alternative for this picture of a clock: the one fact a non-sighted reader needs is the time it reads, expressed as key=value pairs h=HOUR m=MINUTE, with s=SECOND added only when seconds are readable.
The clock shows h=12 m=46
